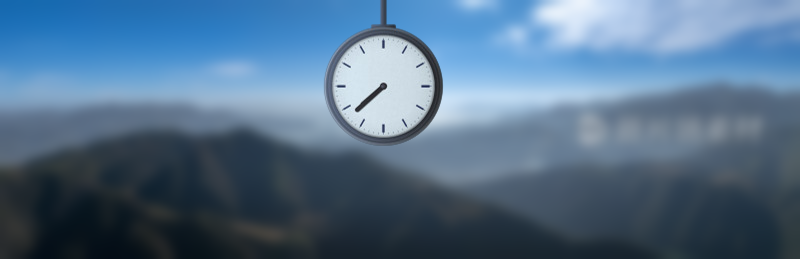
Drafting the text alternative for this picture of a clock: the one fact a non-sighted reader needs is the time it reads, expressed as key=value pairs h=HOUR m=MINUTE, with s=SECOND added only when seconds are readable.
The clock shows h=7 m=38
